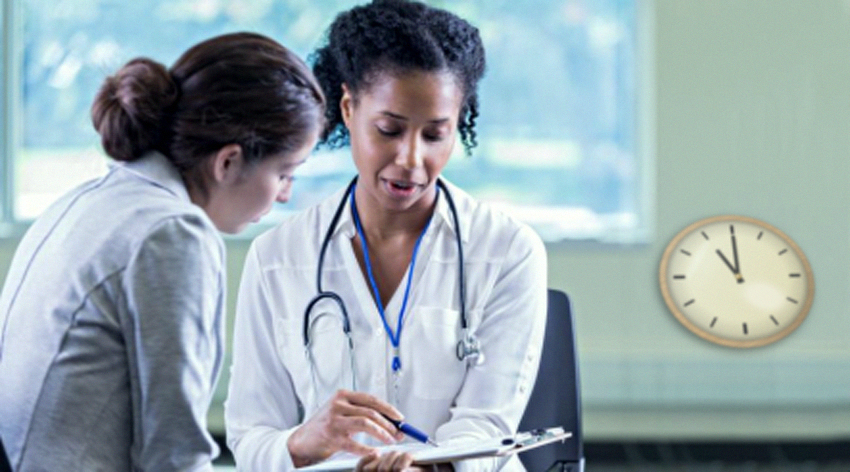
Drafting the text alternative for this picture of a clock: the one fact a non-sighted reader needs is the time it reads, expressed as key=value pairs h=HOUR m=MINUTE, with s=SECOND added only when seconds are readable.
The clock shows h=11 m=0
